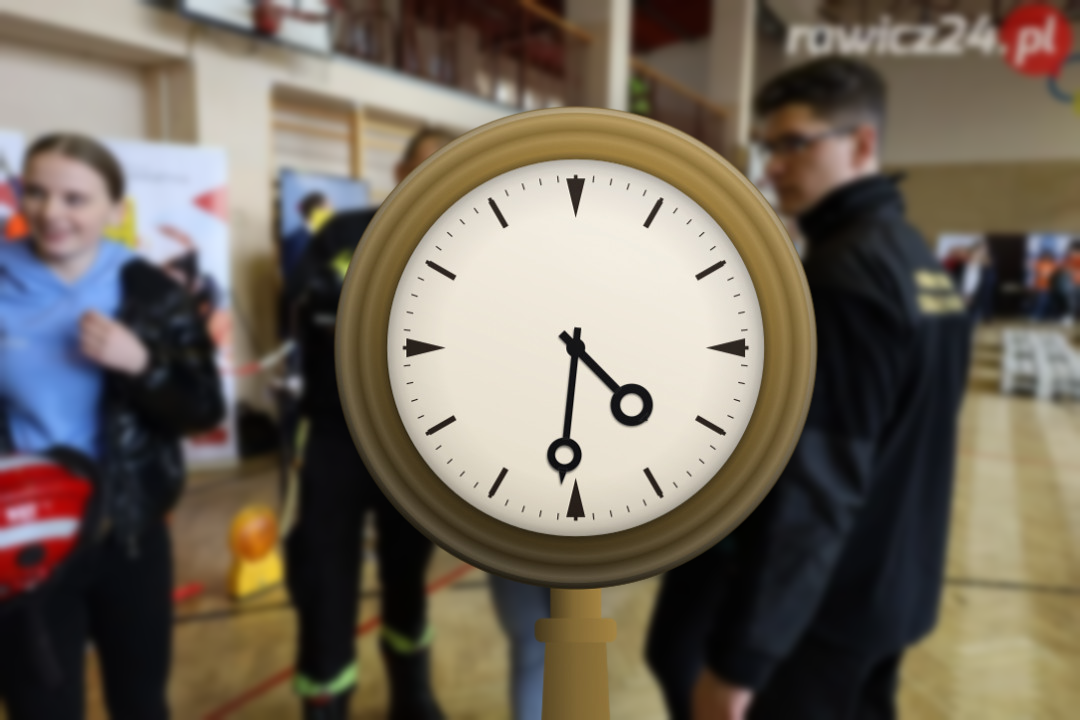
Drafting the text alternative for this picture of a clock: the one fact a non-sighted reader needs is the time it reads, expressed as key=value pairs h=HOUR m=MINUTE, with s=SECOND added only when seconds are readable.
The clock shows h=4 m=31
